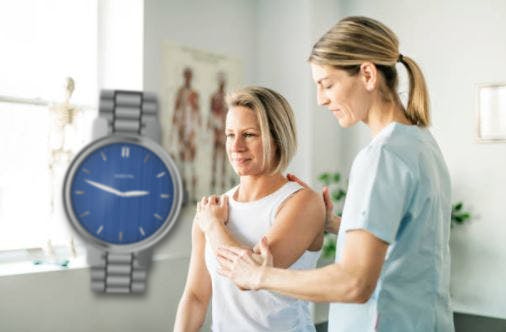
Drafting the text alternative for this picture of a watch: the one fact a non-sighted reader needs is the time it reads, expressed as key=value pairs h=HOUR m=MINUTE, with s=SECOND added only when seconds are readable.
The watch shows h=2 m=48
